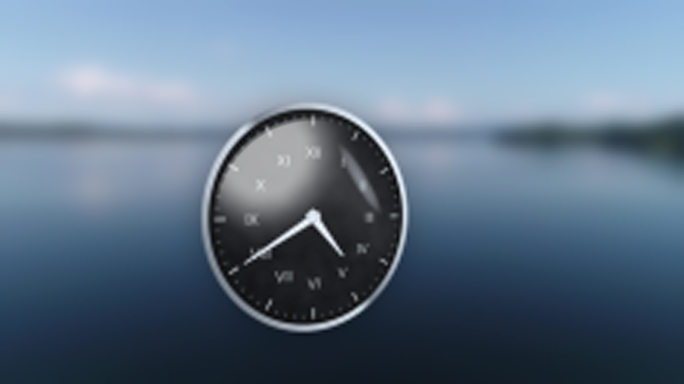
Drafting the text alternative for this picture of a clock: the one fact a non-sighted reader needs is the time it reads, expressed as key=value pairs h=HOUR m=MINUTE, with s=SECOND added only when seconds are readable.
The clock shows h=4 m=40
